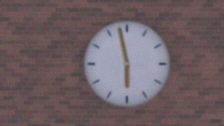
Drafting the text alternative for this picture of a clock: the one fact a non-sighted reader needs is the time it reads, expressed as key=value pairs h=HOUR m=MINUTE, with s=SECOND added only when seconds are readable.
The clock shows h=5 m=58
